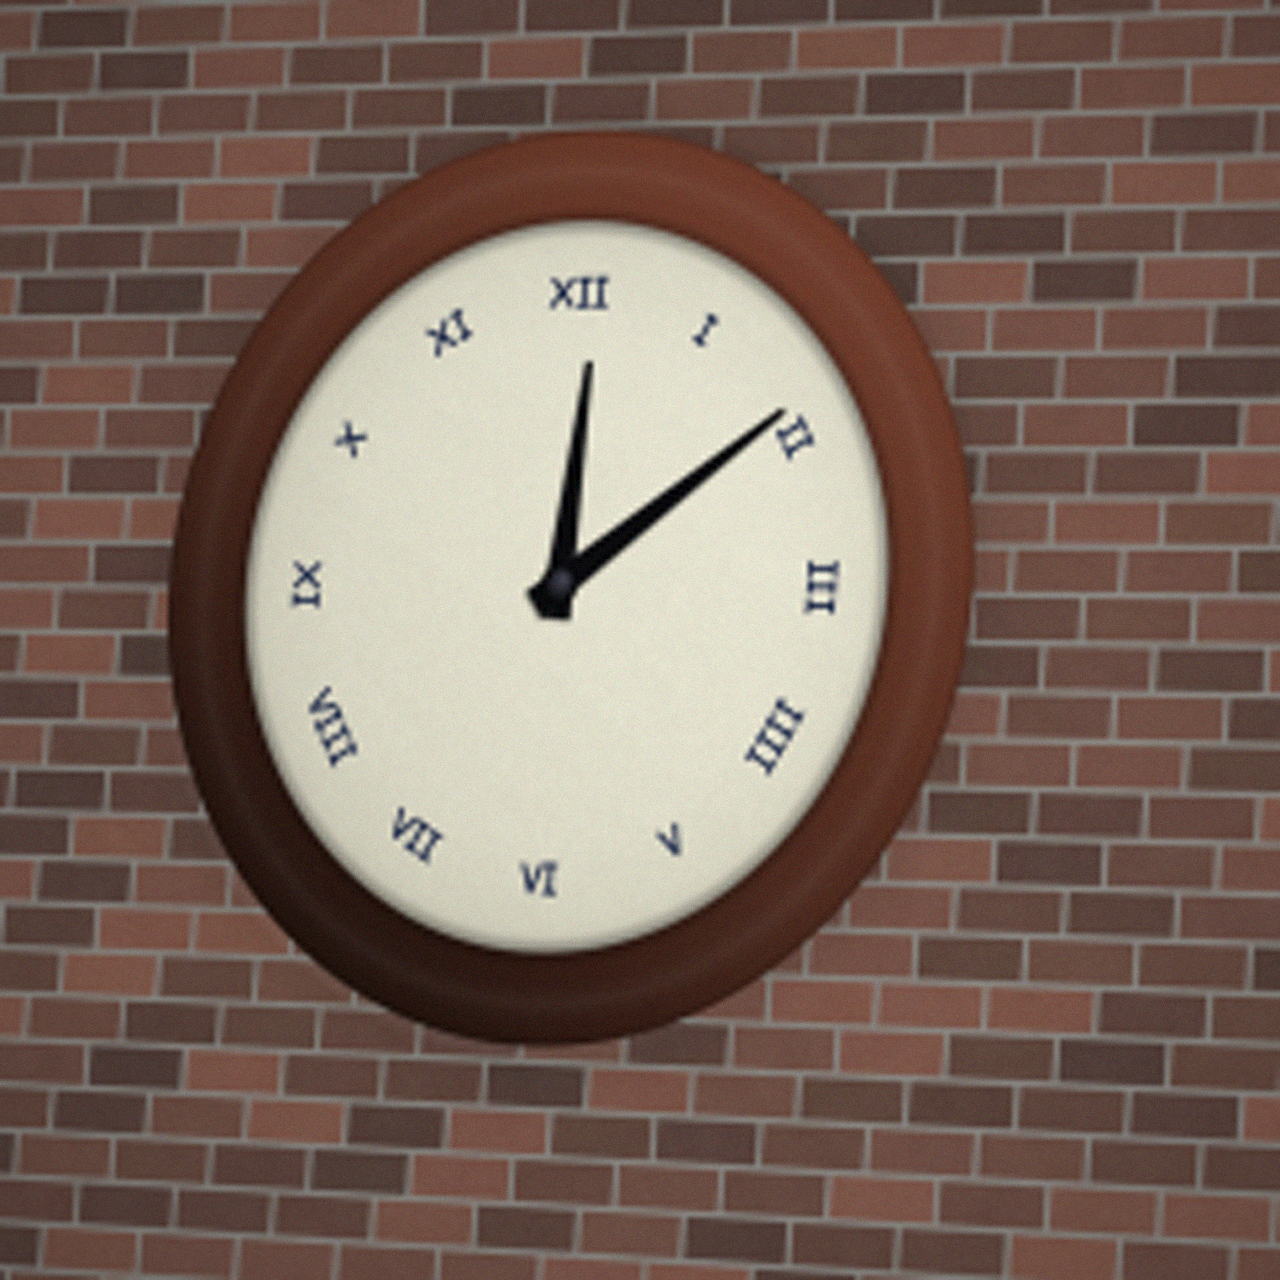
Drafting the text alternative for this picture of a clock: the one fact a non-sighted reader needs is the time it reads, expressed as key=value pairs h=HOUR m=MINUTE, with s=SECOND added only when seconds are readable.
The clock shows h=12 m=9
